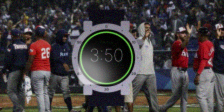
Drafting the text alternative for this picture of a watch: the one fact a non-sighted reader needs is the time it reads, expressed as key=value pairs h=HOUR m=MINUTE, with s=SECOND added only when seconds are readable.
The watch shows h=3 m=50
